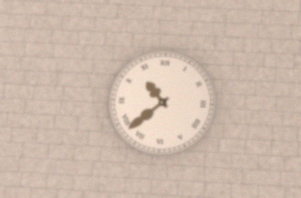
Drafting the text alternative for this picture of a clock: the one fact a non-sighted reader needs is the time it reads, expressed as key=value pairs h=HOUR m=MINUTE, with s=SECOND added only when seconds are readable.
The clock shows h=10 m=38
